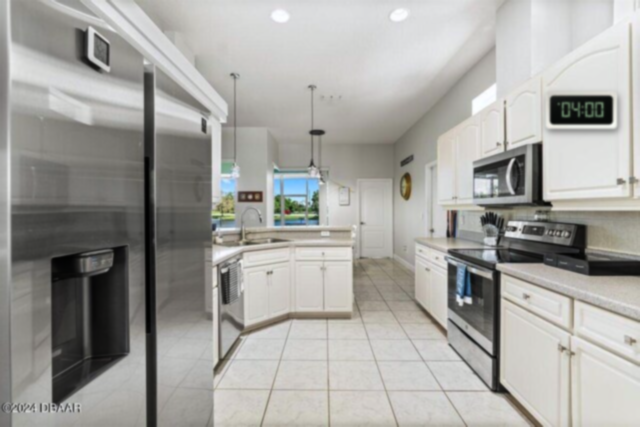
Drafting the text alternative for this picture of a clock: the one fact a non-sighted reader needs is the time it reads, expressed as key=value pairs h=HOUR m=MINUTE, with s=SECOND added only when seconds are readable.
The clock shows h=4 m=0
